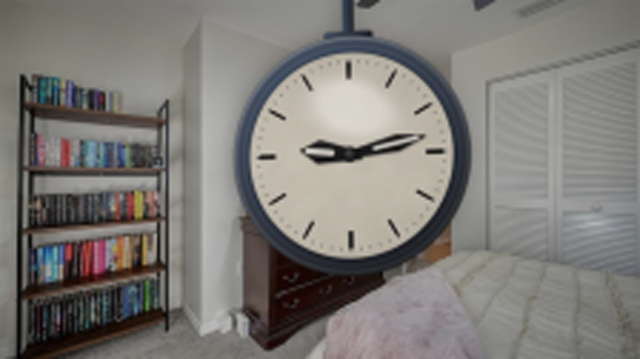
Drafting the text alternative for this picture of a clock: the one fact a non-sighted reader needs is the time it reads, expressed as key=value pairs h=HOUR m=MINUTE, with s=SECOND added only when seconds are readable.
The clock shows h=9 m=13
